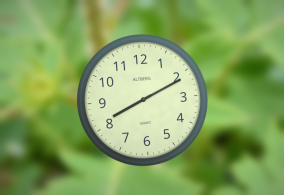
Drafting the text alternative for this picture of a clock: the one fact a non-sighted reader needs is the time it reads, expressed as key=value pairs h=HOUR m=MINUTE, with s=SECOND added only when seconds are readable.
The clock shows h=8 m=11
